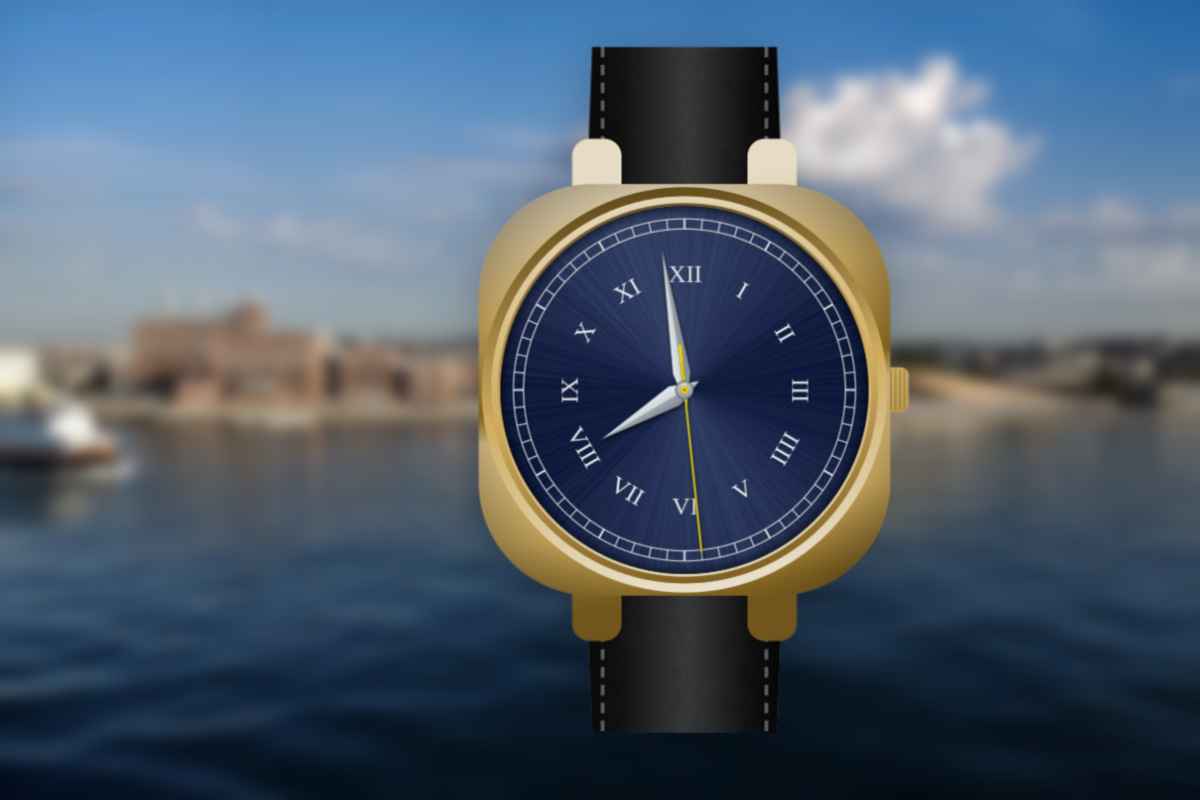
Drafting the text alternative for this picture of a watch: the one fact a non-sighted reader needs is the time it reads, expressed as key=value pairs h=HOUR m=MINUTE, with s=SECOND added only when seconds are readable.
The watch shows h=7 m=58 s=29
